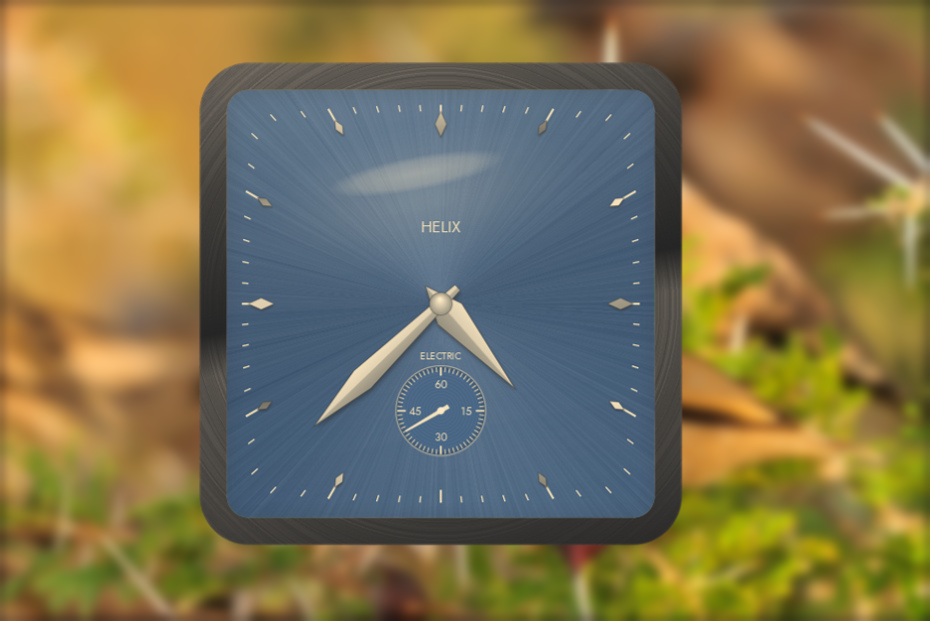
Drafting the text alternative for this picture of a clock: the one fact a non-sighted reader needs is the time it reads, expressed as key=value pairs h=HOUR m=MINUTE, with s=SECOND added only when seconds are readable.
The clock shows h=4 m=37 s=40
